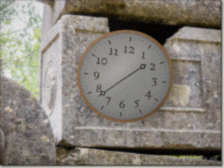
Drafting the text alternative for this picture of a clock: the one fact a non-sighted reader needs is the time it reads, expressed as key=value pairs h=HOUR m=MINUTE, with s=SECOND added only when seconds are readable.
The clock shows h=1 m=38
